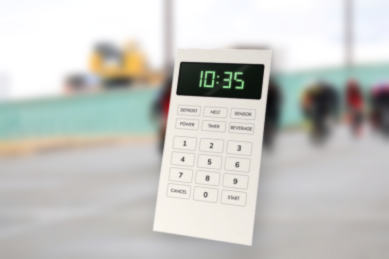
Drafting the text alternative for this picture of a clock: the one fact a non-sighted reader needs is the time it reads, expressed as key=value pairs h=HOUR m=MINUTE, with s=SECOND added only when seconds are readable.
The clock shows h=10 m=35
